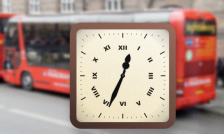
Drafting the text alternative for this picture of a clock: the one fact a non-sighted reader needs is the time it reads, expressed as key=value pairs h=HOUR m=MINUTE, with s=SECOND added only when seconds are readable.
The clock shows h=12 m=34
